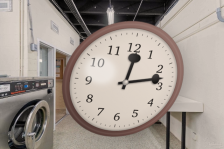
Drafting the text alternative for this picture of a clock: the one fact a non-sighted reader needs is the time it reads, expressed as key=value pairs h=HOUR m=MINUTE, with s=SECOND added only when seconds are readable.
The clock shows h=12 m=13
